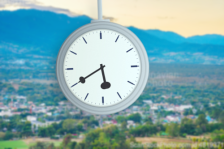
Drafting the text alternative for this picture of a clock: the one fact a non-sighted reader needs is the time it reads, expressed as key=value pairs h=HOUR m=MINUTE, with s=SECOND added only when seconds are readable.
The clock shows h=5 m=40
